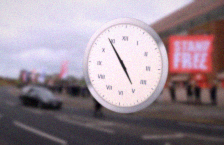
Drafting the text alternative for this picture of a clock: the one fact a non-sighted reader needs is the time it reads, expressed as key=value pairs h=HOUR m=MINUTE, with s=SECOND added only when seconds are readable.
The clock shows h=4 m=54
